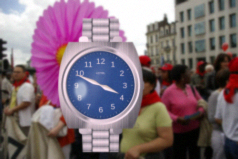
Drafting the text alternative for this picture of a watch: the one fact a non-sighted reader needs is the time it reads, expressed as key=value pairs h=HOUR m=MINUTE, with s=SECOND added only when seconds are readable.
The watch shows h=3 m=49
